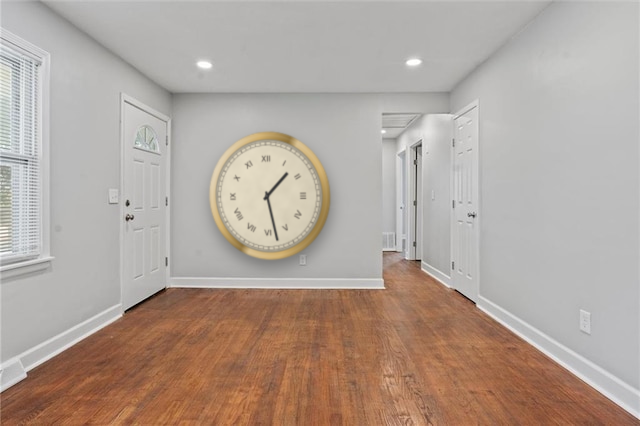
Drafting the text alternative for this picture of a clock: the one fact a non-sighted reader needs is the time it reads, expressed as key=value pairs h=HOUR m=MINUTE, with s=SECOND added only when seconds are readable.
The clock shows h=1 m=28
